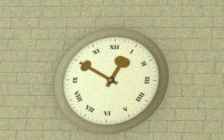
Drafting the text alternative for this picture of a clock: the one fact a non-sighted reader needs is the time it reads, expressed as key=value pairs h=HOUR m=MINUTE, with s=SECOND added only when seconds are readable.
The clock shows h=12 m=50
